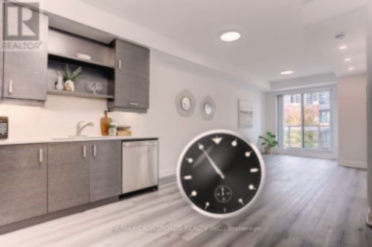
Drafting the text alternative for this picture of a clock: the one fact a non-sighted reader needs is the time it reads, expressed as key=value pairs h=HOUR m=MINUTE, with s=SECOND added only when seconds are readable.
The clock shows h=10 m=55
